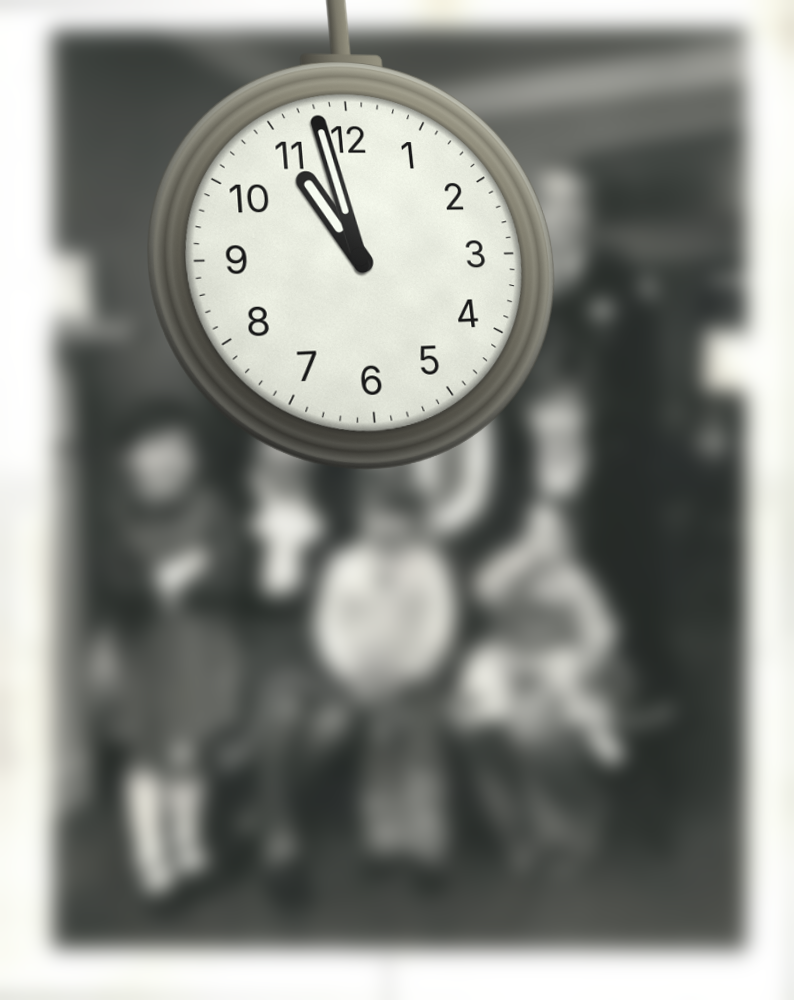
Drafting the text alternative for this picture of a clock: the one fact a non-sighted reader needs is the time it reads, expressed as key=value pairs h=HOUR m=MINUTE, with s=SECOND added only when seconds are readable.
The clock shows h=10 m=58
